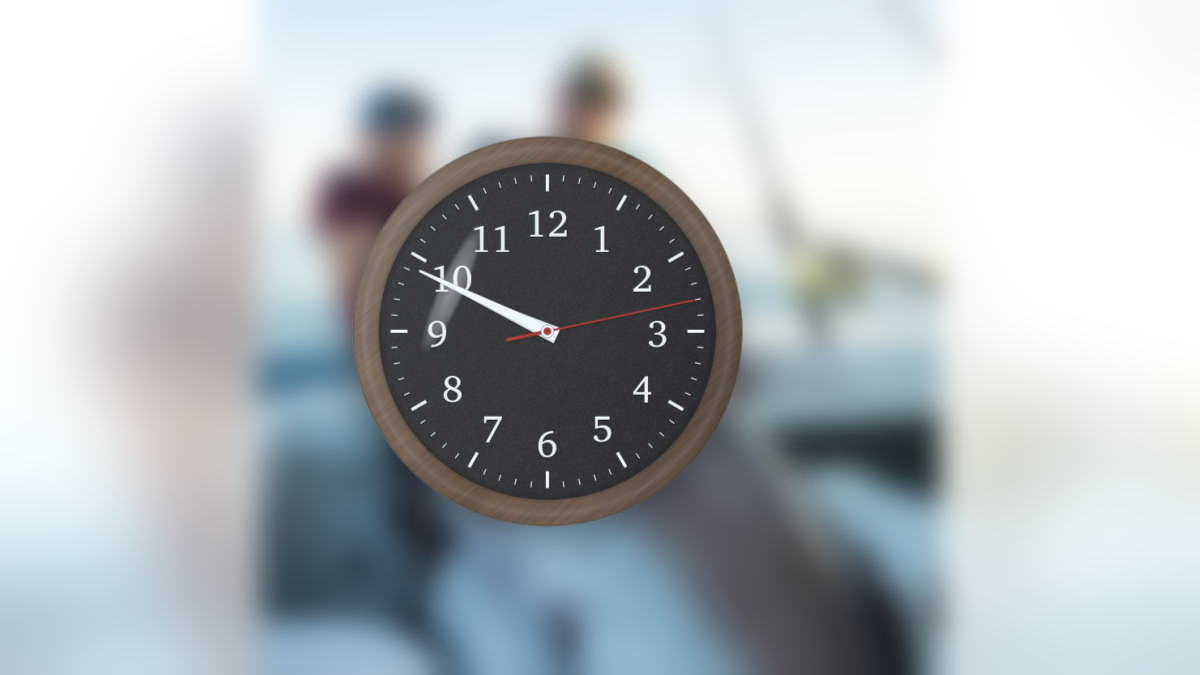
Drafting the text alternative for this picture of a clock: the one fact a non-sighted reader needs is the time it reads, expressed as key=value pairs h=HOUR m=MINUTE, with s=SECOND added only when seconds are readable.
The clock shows h=9 m=49 s=13
